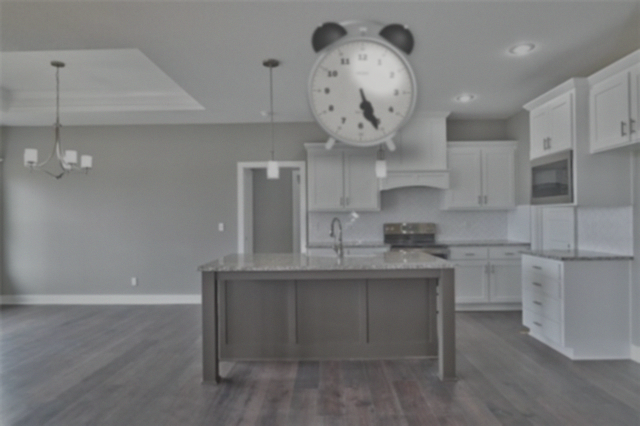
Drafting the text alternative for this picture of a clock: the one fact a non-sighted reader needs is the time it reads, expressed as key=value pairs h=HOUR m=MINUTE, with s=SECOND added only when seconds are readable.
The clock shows h=5 m=26
